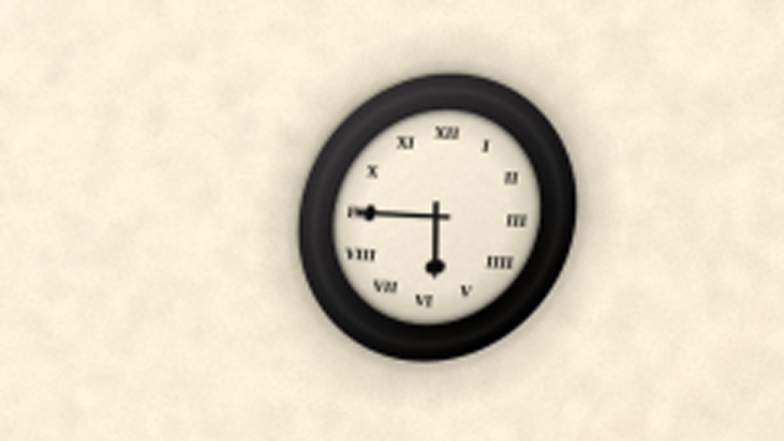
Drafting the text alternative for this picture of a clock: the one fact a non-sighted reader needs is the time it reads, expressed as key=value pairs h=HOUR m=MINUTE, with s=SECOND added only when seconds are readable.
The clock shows h=5 m=45
